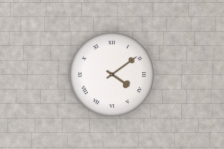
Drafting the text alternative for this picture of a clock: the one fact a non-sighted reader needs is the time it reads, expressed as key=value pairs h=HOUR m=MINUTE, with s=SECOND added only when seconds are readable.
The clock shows h=4 m=9
